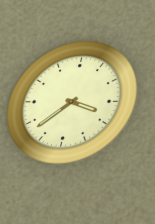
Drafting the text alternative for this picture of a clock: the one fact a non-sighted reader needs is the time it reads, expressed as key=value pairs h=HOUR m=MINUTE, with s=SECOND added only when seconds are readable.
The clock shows h=3 m=38
